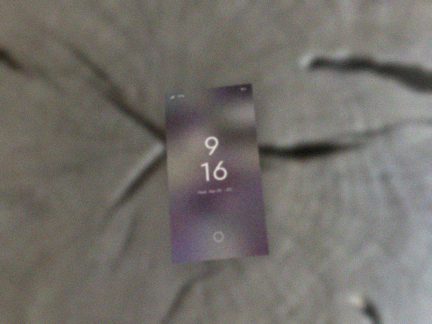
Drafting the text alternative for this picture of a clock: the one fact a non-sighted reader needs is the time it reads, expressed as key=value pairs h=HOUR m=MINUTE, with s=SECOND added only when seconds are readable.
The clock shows h=9 m=16
